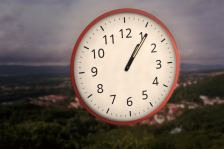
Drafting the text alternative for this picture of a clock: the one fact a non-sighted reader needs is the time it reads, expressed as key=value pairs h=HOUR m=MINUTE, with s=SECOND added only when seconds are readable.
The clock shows h=1 m=6
